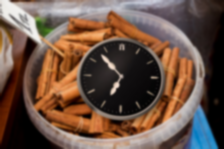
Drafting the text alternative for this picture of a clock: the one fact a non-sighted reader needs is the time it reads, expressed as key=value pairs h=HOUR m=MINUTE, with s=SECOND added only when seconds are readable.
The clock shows h=6 m=53
